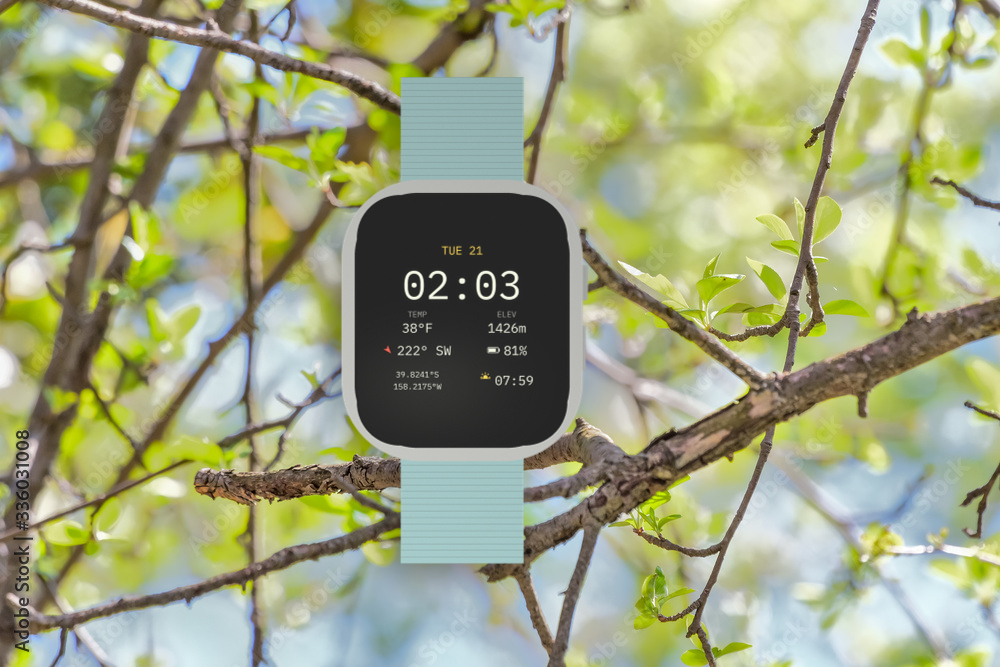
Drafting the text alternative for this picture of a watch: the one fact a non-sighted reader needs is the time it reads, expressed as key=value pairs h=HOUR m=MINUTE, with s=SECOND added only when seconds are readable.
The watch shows h=2 m=3
